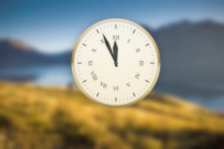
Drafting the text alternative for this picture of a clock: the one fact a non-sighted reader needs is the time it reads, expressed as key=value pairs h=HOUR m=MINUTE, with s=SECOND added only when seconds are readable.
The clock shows h=11 m=56
